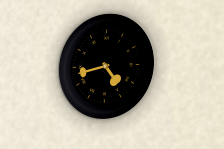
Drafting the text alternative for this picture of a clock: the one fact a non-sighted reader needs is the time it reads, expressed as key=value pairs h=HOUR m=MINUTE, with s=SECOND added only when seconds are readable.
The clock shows h=4 m=43
